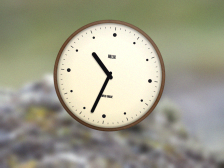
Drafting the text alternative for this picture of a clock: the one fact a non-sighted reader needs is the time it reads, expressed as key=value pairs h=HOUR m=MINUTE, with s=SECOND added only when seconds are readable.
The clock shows h=10 m=33
